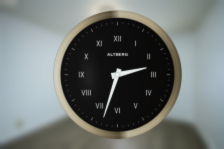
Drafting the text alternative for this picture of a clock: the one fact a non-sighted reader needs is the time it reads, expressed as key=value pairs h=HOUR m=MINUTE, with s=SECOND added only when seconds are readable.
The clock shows h=2 m=33
